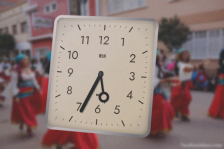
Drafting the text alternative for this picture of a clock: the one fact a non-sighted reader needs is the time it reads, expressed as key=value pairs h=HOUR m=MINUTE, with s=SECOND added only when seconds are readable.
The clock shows h=5 m=34
